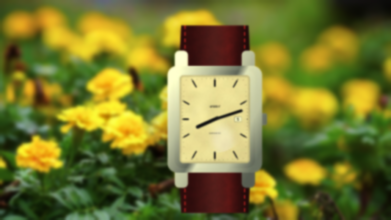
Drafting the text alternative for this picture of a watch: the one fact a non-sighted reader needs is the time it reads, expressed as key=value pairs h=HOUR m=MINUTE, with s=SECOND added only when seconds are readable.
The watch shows h=8 m=12
